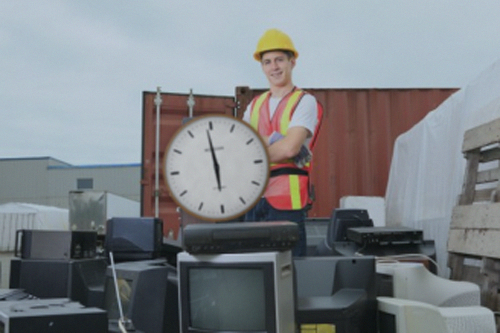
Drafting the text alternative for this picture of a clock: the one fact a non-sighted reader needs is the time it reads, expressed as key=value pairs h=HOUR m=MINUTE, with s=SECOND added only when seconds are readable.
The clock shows h=5 m=59
